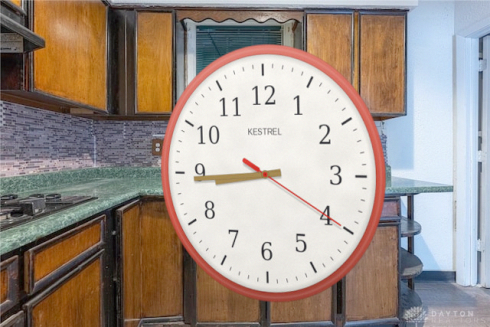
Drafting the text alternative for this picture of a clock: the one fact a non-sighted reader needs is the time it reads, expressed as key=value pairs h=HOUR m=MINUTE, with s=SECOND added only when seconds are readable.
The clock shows h=8 m=44 s=20
